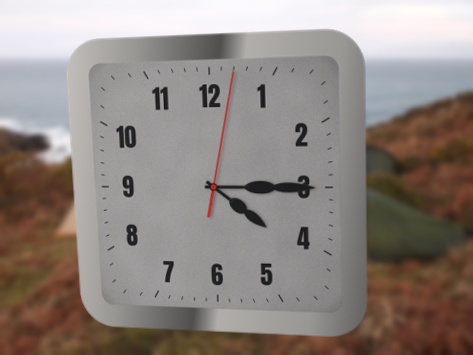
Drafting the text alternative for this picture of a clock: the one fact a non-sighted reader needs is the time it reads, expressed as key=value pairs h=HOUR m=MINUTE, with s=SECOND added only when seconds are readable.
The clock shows h=4 m=15 s=2
